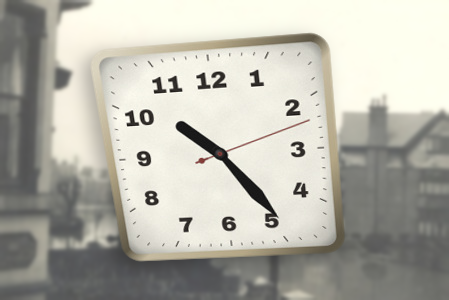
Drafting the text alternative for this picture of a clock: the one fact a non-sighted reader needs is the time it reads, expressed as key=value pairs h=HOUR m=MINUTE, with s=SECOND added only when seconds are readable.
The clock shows h=10 m=24 s=12
